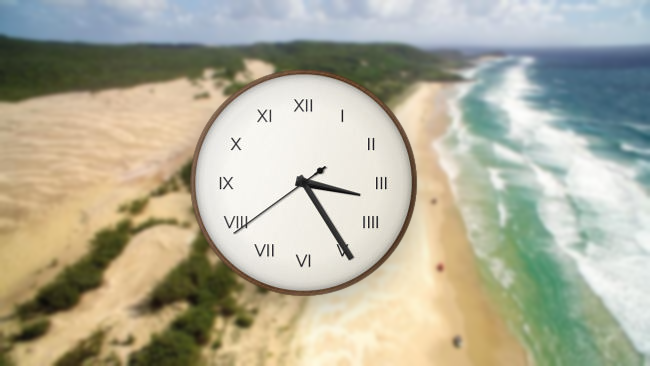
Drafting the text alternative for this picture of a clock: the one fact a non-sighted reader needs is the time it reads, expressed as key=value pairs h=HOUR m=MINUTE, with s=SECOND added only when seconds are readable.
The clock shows h=3 m=24 s=39
